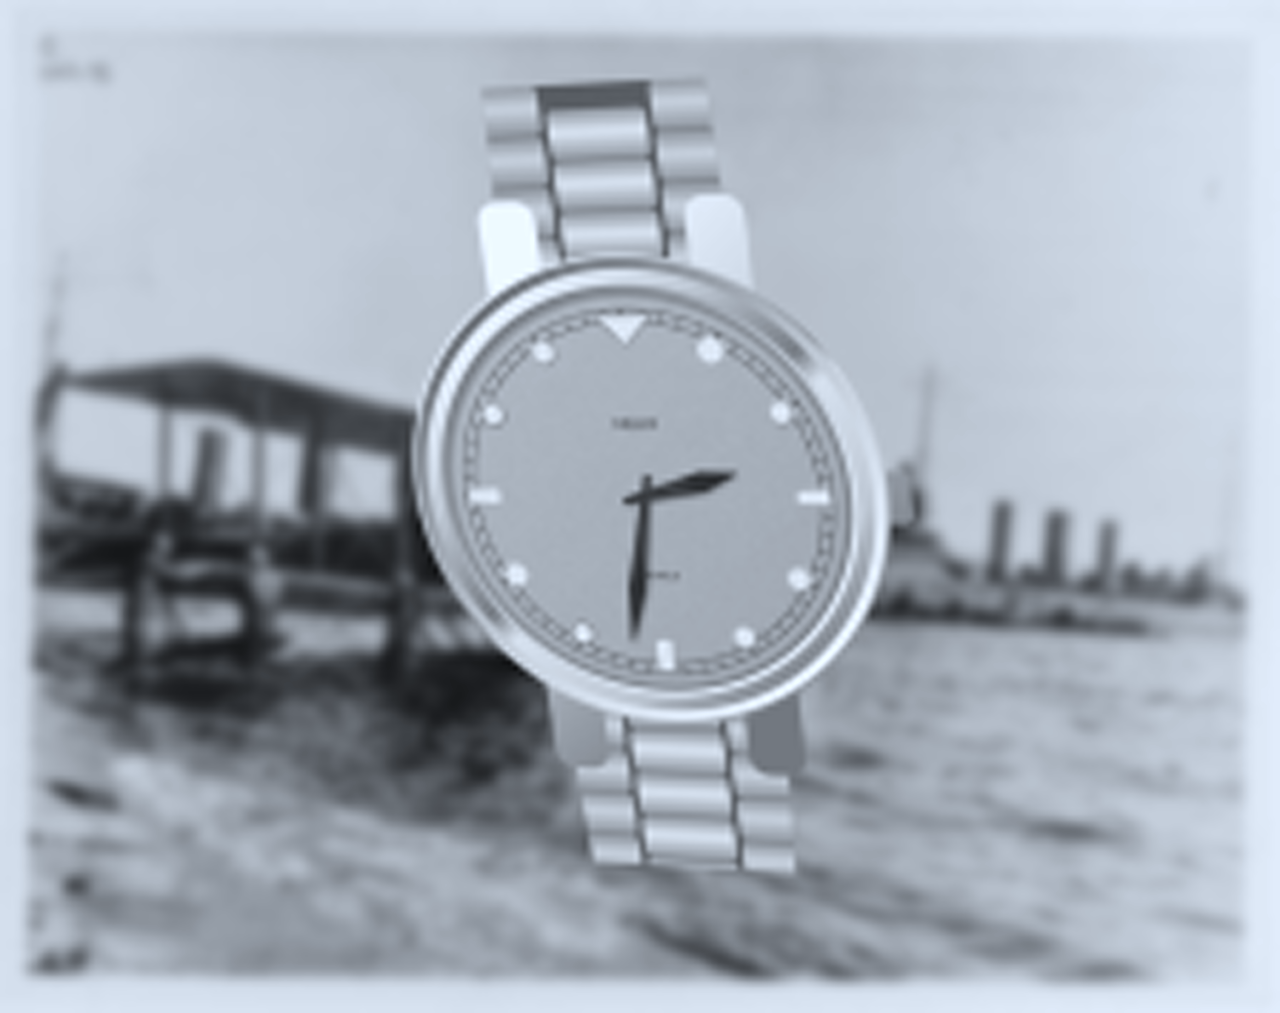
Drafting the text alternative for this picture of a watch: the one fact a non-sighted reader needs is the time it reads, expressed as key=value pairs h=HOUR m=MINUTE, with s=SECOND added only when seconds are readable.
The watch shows h=2 m=32
